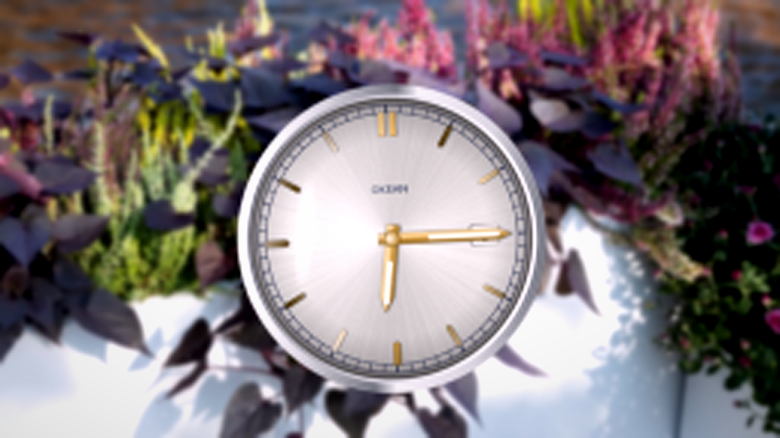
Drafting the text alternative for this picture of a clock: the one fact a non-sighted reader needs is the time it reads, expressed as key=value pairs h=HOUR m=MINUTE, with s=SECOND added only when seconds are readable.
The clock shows h=6 m=15
